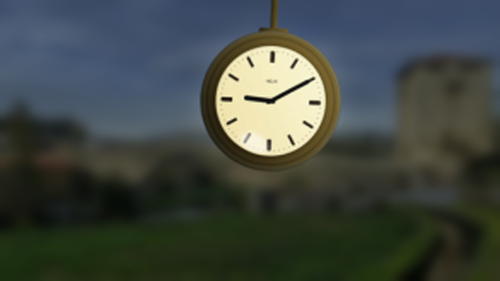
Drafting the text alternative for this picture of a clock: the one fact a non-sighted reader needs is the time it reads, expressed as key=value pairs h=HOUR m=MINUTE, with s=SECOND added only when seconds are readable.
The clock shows h=9 m=10
